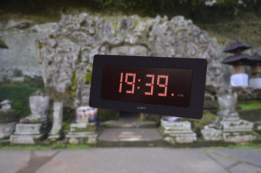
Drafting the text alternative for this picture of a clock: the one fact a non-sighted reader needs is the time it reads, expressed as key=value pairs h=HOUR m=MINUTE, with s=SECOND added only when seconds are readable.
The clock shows h=19 m=39
